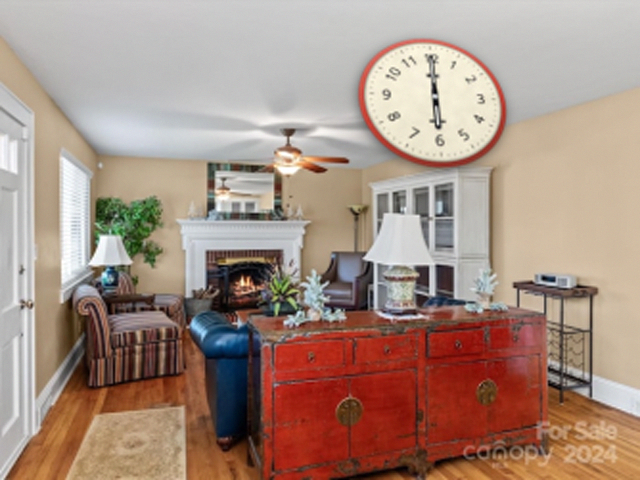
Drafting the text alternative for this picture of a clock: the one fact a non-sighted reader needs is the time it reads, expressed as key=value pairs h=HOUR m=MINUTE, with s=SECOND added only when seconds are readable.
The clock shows h=6 m=0
